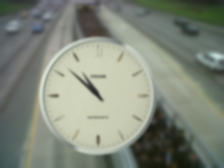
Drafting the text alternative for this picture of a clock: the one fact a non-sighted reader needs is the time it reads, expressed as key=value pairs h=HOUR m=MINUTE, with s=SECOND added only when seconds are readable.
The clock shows h=10 m=52
